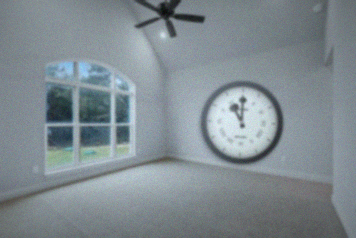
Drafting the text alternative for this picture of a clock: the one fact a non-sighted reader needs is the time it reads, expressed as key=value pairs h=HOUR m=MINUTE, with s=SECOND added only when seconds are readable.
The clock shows h=11 m=0
